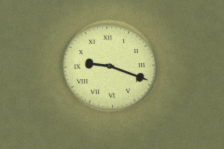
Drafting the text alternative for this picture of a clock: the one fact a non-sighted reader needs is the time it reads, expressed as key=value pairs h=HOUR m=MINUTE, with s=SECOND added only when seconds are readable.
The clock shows h=9 m=19
